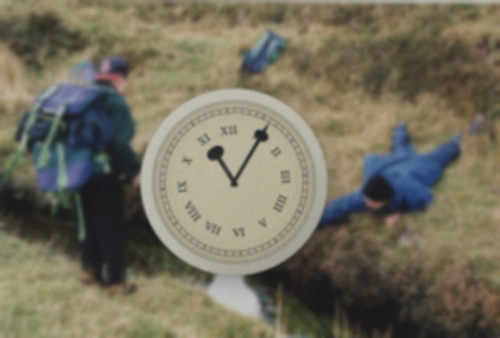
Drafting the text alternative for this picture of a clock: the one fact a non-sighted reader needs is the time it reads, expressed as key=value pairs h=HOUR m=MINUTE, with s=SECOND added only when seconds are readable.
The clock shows h=11 m=6
